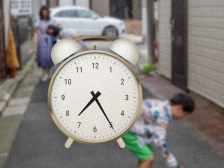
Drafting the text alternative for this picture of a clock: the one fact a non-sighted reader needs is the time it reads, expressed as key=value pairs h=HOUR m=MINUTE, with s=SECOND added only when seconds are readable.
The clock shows h=7 m=25
